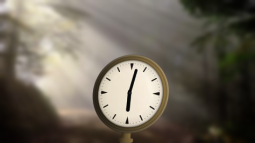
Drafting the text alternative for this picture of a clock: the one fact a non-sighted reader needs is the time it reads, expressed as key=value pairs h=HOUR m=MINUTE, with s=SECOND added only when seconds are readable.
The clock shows h=6 m=2
